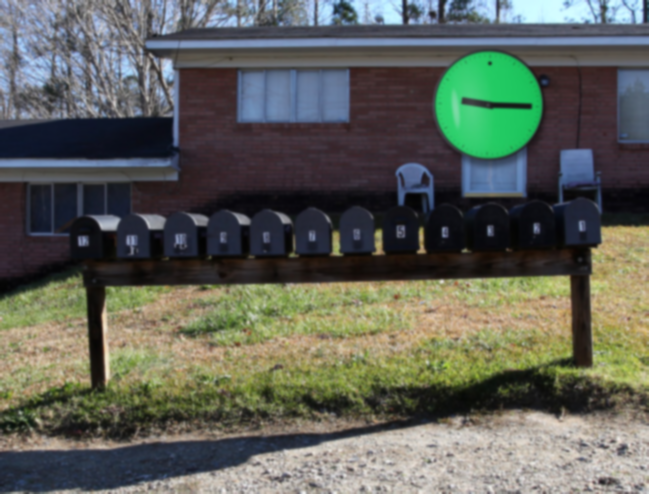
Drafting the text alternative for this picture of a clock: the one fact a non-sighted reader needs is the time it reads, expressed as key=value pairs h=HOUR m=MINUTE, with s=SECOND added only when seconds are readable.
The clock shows h=9 m=15
